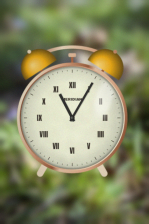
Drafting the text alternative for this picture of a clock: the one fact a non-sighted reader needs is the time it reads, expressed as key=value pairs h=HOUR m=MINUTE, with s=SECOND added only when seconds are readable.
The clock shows h=11 m=5
